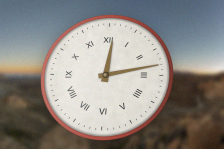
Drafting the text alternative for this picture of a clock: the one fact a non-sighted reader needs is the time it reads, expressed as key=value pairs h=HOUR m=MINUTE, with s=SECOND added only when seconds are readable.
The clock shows h=12 m=13
